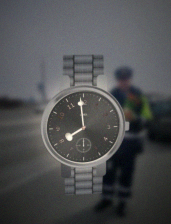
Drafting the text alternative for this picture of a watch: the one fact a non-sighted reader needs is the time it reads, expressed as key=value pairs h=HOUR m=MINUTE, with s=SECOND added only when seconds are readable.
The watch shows h=7 m=59
